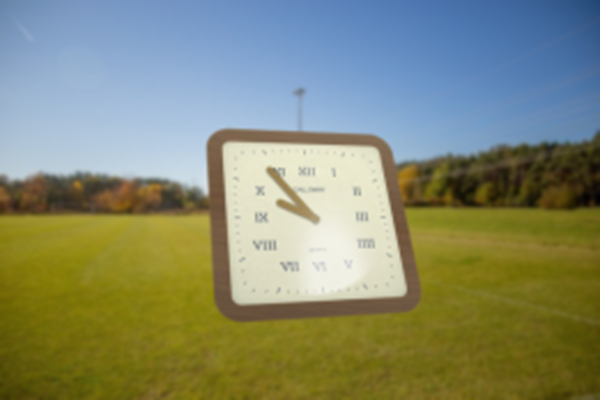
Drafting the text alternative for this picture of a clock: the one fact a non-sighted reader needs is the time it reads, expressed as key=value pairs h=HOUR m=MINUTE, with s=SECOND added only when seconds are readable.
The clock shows h=9 m=54
